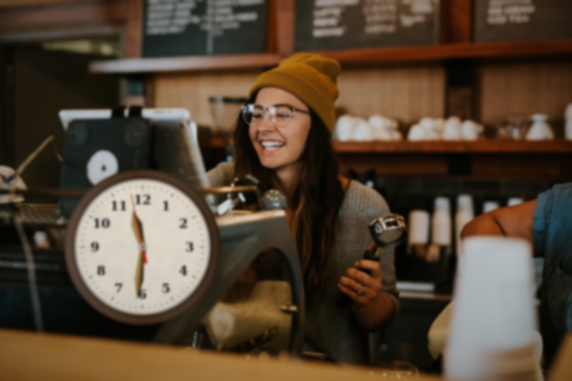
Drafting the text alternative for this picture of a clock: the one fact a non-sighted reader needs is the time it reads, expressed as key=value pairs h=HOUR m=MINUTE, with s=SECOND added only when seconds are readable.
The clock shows h=11 m=30 s=58
